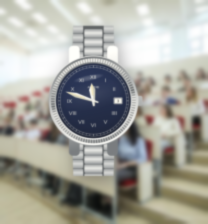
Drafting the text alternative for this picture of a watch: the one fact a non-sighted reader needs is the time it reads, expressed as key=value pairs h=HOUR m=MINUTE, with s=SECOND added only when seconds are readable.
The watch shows h=11 m=48
